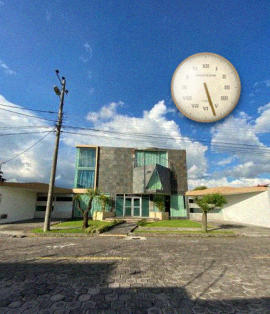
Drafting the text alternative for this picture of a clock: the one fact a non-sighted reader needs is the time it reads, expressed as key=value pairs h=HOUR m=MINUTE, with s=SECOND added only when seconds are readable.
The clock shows h=5 m=27
